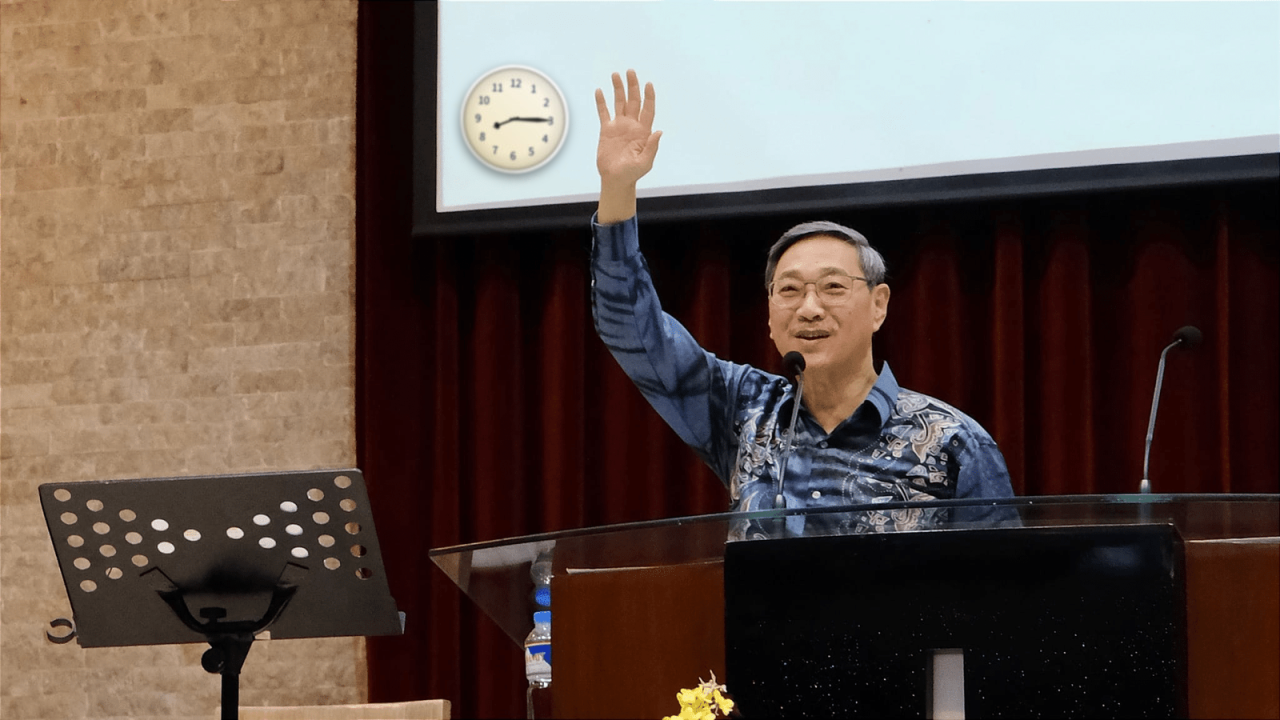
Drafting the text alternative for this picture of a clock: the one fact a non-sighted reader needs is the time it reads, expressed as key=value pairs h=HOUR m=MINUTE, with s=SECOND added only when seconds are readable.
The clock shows h=8 m=15
